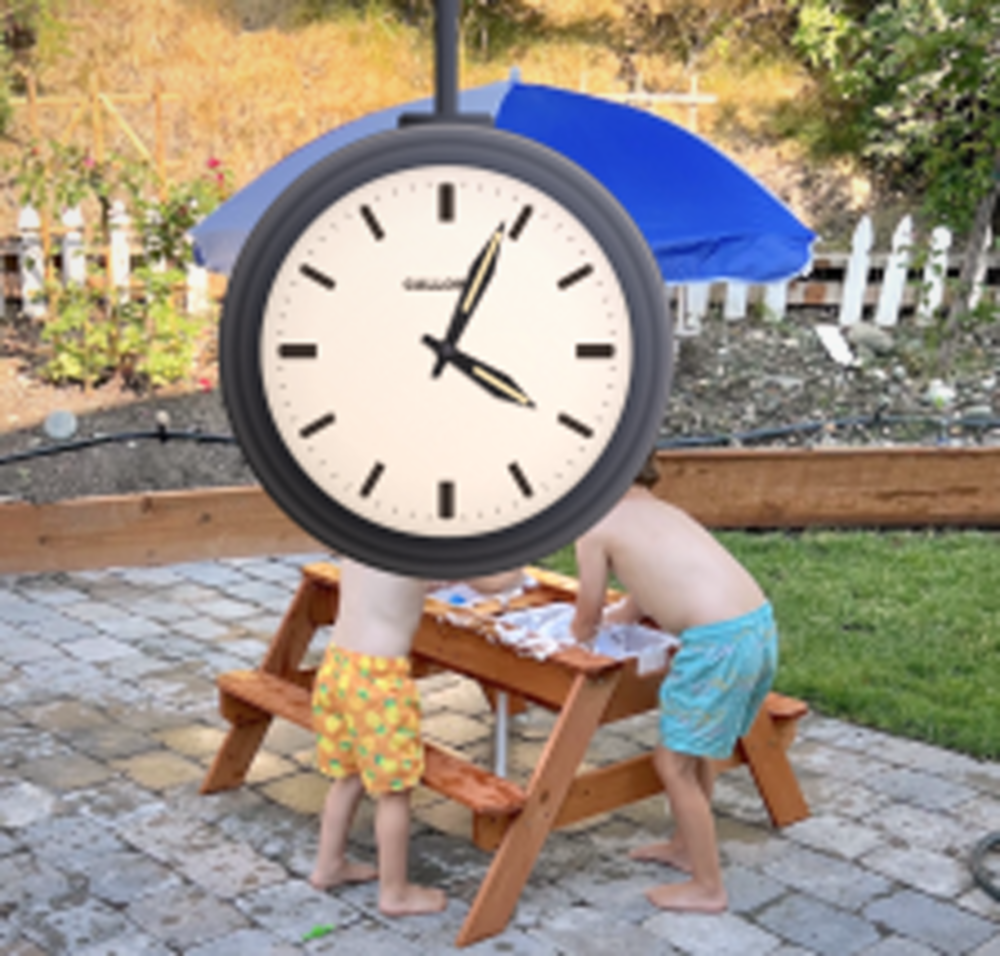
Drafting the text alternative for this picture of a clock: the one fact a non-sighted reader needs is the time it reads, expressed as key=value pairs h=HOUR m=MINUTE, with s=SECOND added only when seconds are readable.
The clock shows h=4 m=4
